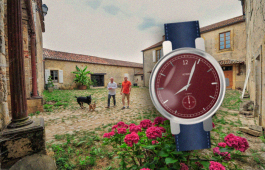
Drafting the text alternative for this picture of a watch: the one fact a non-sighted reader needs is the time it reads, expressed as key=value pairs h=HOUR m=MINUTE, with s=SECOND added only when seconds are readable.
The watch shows h=8 m=4
